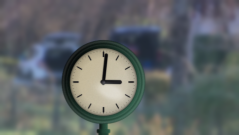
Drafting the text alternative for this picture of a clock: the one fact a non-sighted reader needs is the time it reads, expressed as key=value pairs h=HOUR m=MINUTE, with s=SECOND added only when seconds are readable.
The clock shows h=3 m=1
